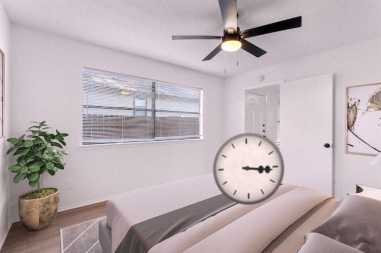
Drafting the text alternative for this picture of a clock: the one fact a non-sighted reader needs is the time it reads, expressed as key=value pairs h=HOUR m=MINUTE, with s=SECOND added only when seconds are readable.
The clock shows h=3 m=16
